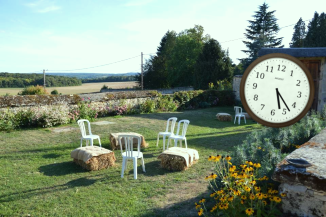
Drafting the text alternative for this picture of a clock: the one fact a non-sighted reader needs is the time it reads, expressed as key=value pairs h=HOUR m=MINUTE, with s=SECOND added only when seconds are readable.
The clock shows h=5 m=23
